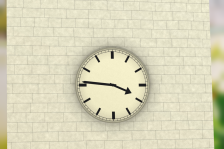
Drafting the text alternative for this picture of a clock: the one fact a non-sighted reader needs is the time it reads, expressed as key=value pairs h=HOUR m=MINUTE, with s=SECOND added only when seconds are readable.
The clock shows h=3 m=46
